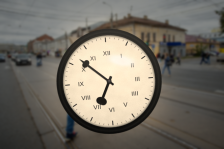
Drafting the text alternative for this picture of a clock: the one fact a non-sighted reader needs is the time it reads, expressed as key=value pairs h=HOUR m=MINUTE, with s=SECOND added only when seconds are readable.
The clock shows h=6 m=52
